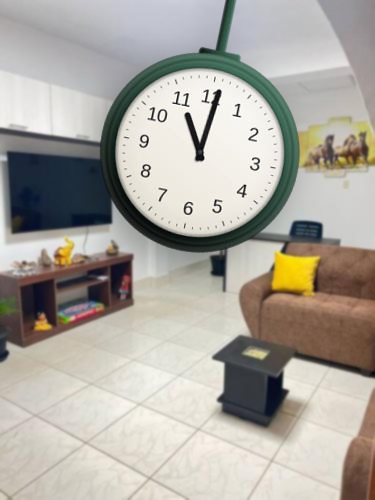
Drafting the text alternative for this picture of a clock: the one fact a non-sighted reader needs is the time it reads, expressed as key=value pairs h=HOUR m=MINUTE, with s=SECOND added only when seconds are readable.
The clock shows h=11 m=1
